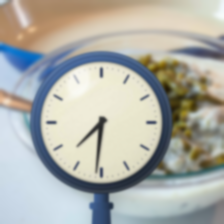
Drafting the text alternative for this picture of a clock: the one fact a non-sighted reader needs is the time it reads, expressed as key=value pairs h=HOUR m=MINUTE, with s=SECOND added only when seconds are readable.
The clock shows h=7 m=31
